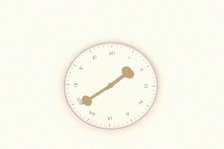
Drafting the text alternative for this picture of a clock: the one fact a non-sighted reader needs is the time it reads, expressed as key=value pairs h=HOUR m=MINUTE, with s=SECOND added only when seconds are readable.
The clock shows h=1 m=39
